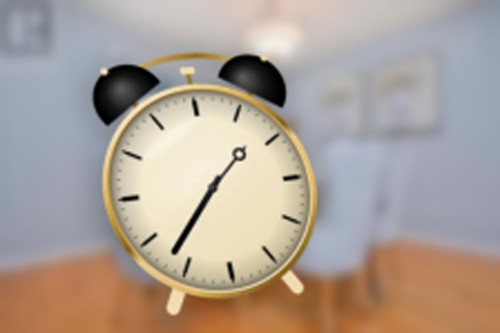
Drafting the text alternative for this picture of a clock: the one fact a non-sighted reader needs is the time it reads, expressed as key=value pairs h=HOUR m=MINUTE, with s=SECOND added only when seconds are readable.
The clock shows h=1 m=37
